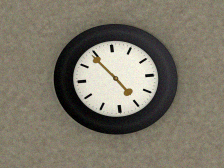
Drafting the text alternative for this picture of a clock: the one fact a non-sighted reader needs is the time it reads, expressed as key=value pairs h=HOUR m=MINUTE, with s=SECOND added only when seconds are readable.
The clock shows h=4 m=54
